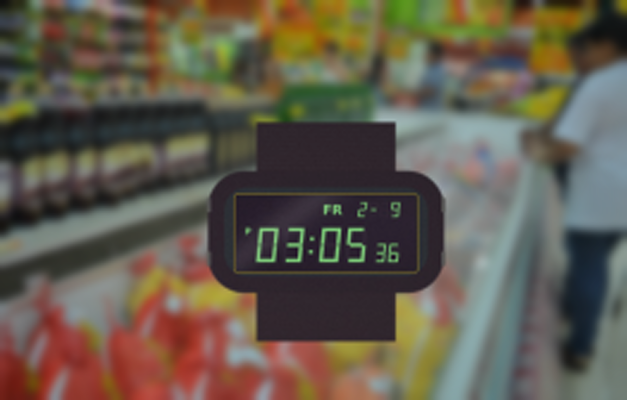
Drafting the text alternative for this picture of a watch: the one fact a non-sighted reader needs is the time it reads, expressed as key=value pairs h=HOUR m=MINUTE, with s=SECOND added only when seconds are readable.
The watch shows h=3 m=5 s=36
